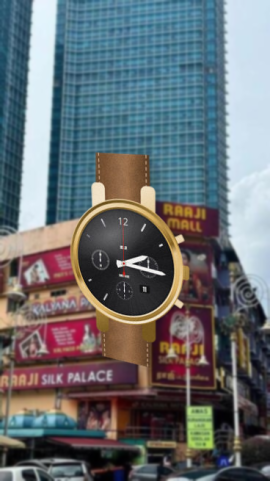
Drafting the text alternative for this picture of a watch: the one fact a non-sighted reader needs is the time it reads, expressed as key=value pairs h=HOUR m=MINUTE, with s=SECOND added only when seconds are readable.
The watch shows h=2 m=16
